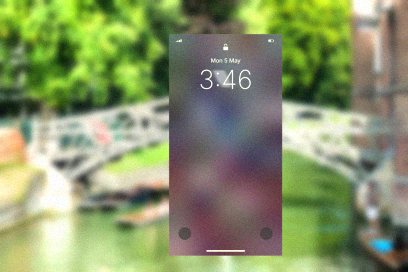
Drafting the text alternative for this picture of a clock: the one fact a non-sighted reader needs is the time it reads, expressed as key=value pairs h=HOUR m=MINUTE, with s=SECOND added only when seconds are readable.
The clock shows h=3 m=46
